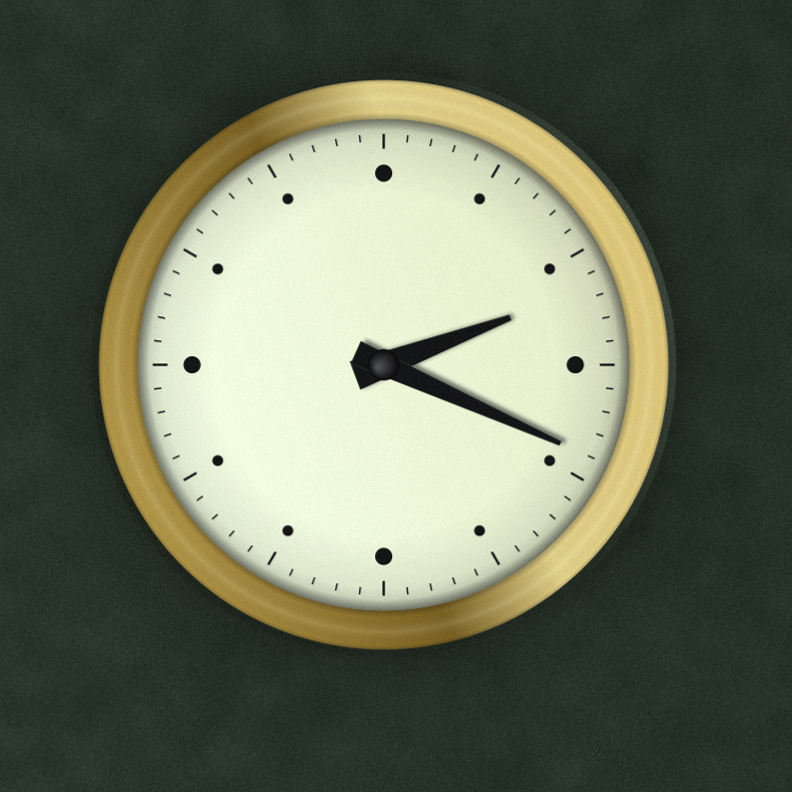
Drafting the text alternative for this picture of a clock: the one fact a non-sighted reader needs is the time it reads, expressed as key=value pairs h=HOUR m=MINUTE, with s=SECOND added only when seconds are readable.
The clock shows h=2 m=19
